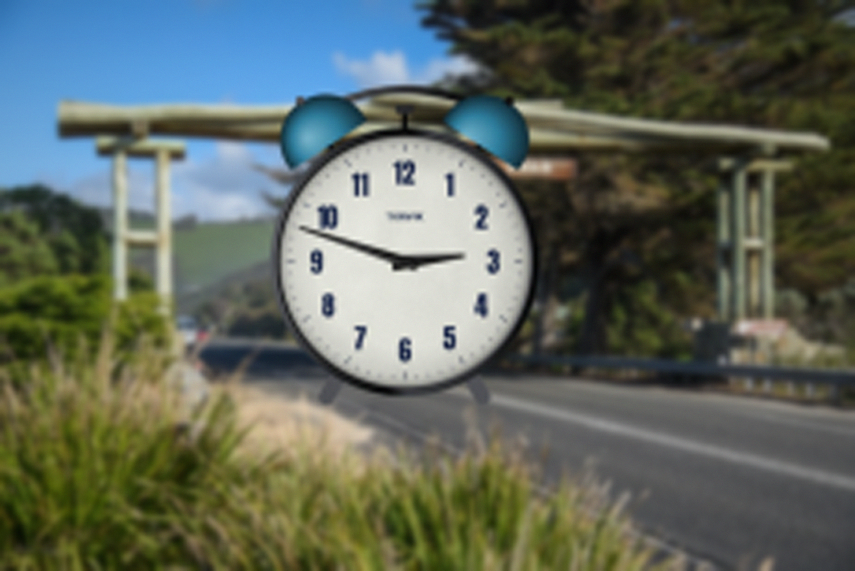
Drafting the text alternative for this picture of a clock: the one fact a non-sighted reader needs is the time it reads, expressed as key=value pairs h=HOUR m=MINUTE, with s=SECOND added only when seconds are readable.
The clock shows h=2 m=48
